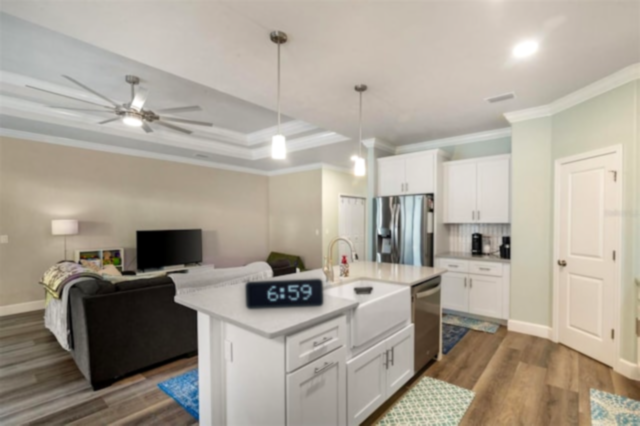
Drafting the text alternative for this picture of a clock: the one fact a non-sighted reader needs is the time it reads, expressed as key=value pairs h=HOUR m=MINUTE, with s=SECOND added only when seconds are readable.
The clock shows h=6 m=59
